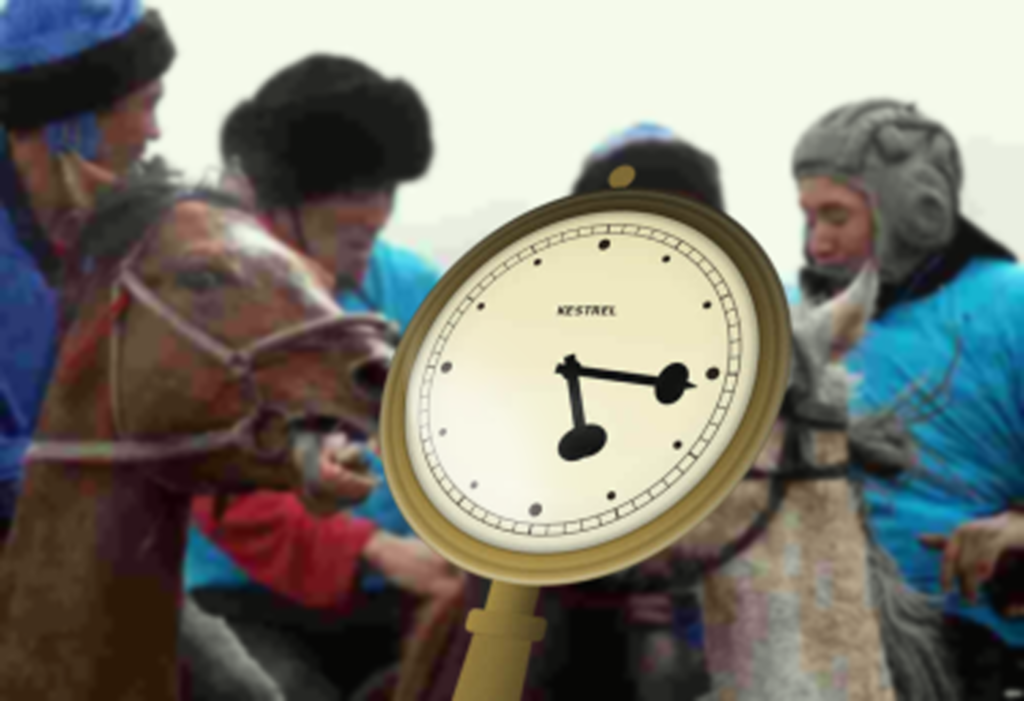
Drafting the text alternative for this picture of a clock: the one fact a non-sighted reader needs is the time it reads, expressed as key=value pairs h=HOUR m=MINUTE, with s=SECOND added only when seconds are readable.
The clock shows h=5 m=16
